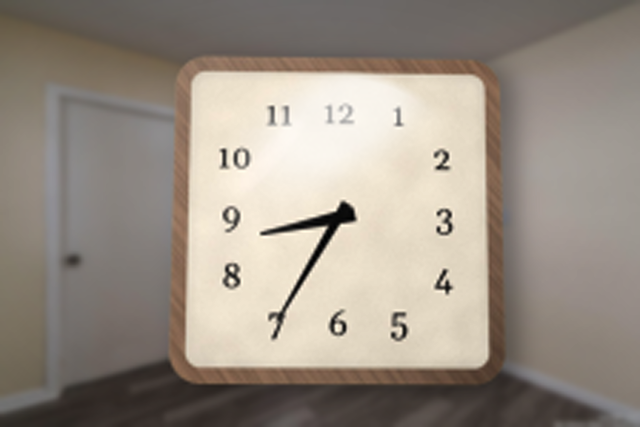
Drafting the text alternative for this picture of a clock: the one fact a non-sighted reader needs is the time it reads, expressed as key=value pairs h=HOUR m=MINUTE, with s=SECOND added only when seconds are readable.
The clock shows h=8 m=35
